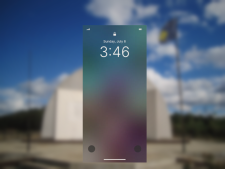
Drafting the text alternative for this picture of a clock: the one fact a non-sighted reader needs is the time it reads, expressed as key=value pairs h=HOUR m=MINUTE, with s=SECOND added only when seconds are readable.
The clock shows h=3 m=46
